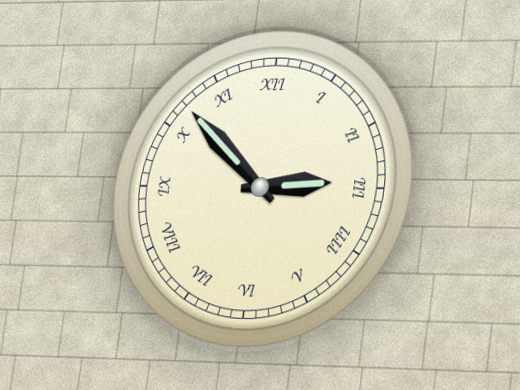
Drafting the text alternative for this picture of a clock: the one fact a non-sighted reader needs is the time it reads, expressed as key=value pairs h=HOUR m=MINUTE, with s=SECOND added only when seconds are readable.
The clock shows h=2 m=52
